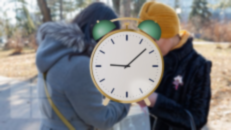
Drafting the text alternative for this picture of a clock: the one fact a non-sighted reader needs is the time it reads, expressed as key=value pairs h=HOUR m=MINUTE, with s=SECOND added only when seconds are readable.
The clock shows h=9 m=8
